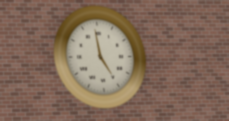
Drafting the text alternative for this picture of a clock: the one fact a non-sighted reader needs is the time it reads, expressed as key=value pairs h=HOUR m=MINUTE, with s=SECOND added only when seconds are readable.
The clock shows h=4 m=59
